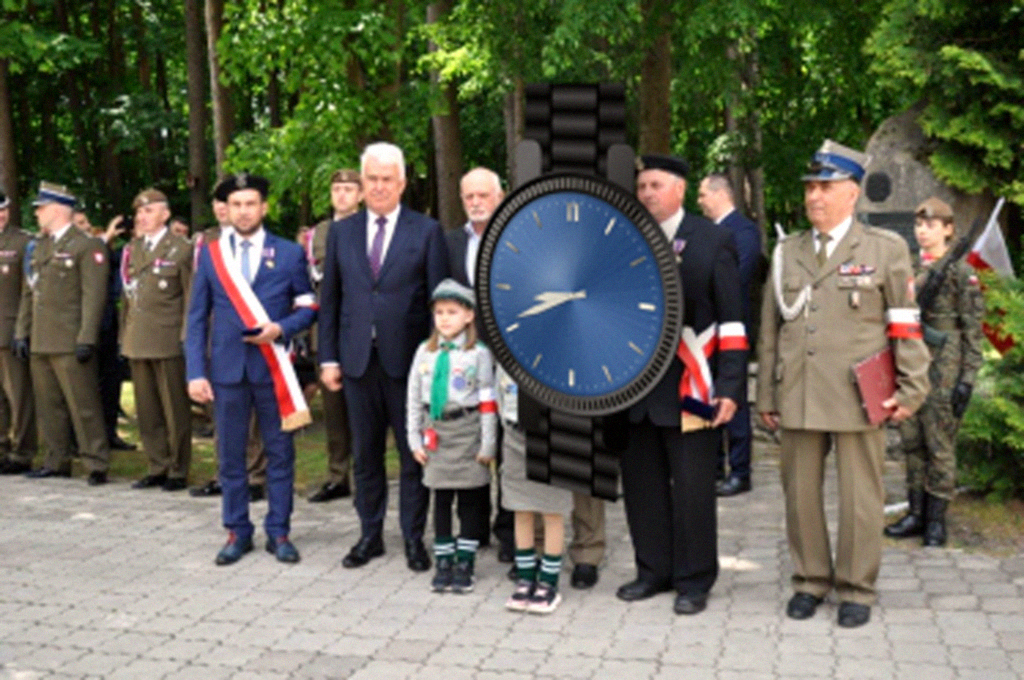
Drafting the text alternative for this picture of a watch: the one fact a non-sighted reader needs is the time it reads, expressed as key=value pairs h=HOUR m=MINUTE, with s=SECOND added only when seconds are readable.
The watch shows h=8 m=41
